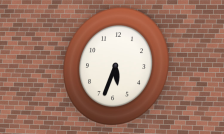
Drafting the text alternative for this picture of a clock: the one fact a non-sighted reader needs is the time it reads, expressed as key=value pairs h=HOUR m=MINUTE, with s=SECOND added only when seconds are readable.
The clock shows h=5 m=33
